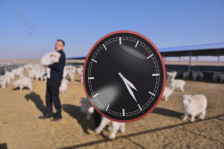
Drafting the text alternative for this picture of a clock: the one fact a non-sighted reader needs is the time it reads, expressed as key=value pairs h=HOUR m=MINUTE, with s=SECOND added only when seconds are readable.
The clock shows h=4 m=25
